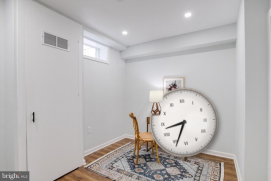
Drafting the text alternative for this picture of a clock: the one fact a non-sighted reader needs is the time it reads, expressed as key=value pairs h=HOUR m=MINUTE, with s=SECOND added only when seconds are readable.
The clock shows h=8 m=34
